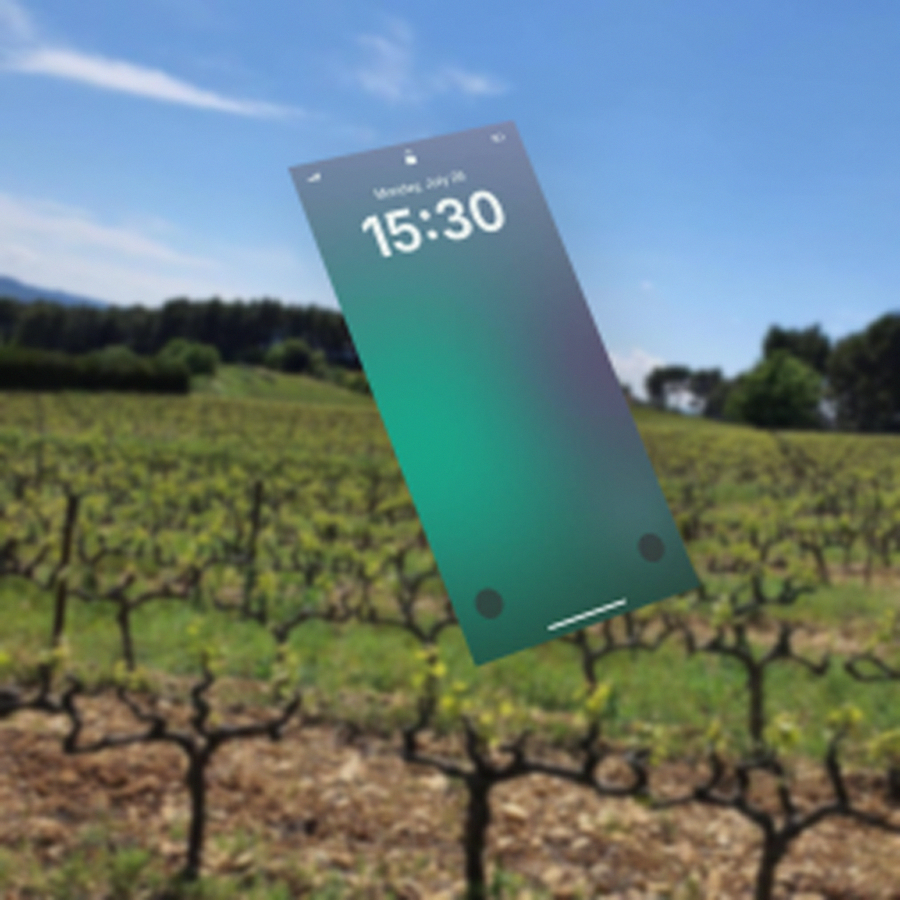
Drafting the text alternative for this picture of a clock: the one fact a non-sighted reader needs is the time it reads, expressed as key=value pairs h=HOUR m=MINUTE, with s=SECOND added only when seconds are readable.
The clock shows h=15 m=30
